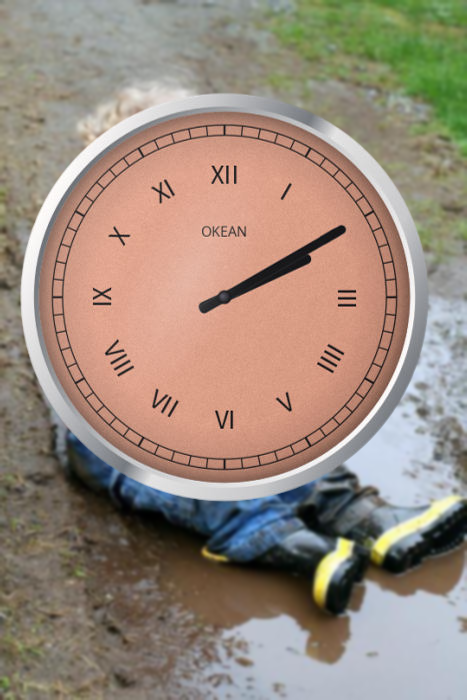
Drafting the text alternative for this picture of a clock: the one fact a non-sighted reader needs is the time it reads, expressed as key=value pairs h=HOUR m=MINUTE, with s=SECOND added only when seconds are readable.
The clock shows h=2 m=10
